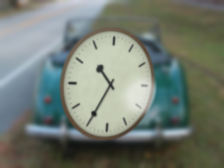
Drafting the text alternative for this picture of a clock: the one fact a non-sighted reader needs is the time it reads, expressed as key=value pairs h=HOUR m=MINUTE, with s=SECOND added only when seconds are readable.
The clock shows h=10 m=35
